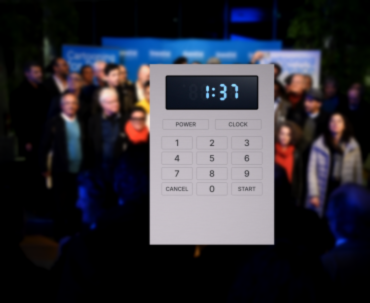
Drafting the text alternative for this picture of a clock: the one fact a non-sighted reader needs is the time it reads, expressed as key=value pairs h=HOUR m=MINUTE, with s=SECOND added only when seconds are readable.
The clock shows h=1 m=37
